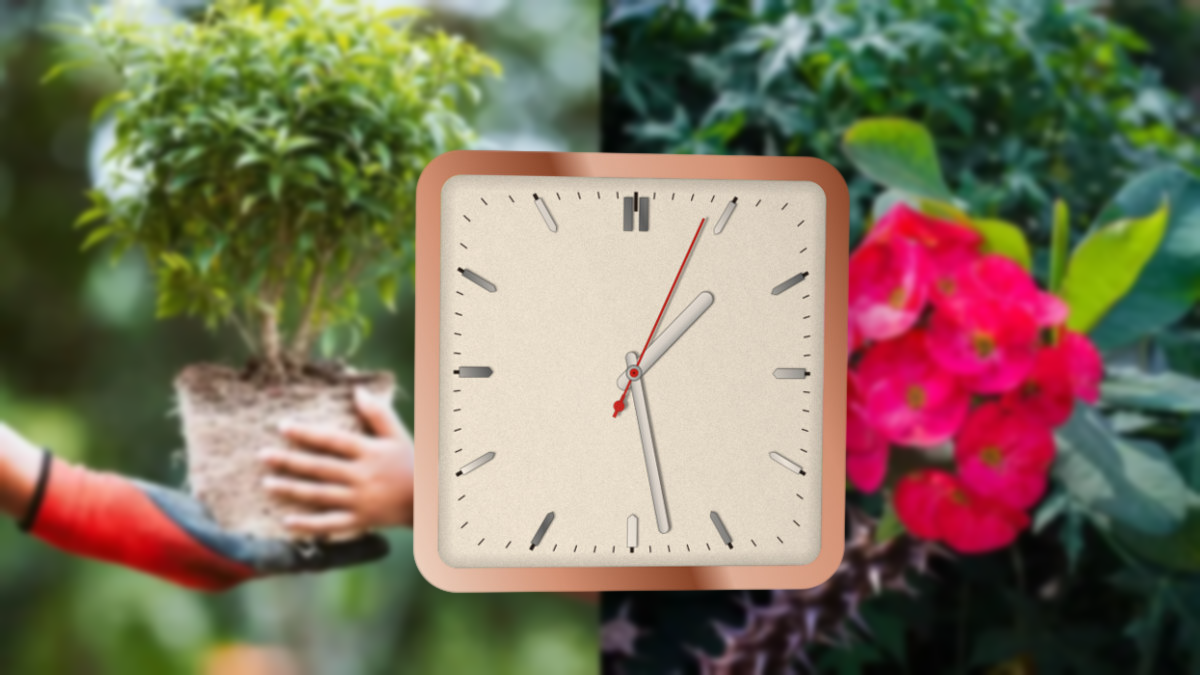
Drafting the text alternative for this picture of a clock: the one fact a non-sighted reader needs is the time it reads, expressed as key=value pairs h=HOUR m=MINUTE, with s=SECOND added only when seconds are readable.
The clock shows h=1 m=28 s=4
